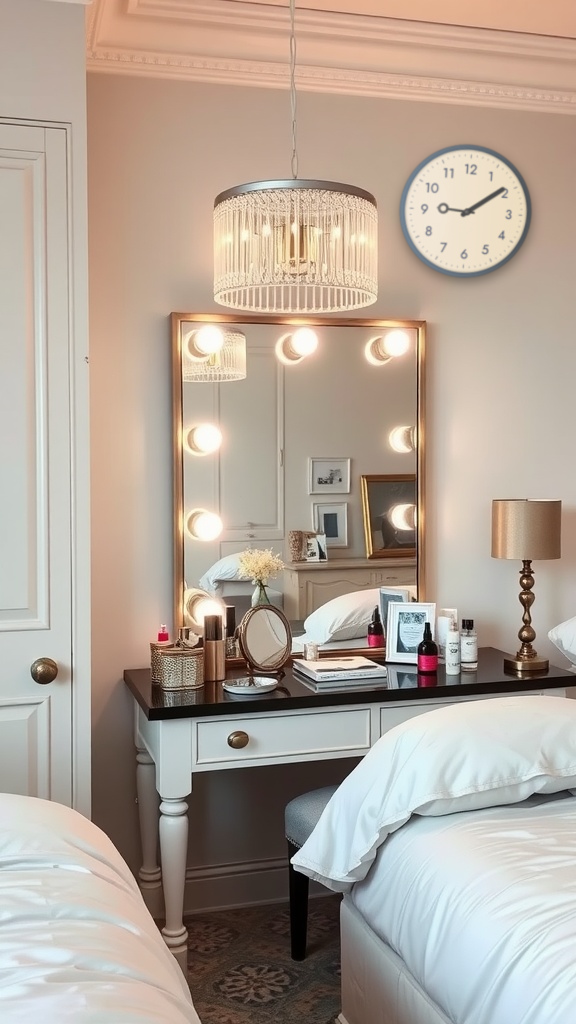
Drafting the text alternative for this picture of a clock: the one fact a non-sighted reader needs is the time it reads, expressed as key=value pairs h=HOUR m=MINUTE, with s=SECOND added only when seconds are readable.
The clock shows h=9 m=9
